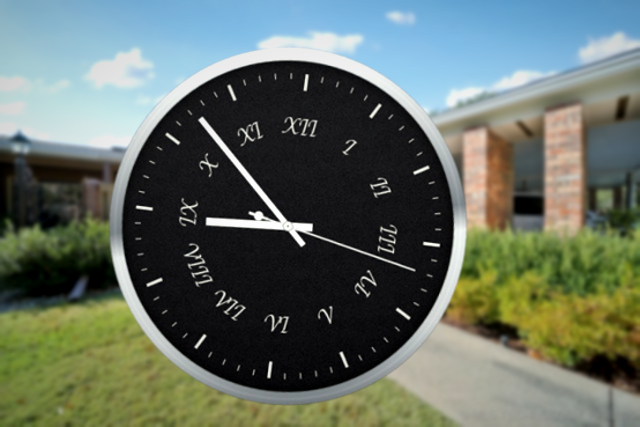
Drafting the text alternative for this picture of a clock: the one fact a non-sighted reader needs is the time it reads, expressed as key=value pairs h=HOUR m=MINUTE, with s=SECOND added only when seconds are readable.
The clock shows h=8 m=52 s=17
